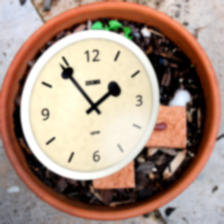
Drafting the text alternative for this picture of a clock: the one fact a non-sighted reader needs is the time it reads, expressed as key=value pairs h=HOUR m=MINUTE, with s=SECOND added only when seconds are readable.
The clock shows h=1 m=54
